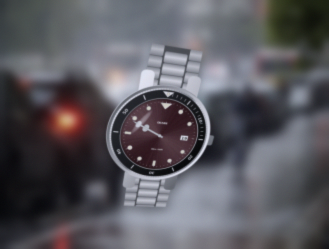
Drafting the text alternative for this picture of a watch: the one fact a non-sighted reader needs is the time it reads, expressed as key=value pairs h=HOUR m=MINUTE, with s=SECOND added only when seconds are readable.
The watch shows h=9 m=49
